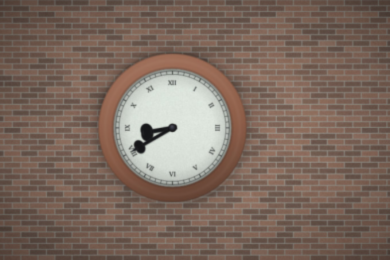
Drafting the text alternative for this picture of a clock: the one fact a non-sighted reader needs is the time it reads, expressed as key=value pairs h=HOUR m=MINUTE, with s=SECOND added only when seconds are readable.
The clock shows h=8 m=40
